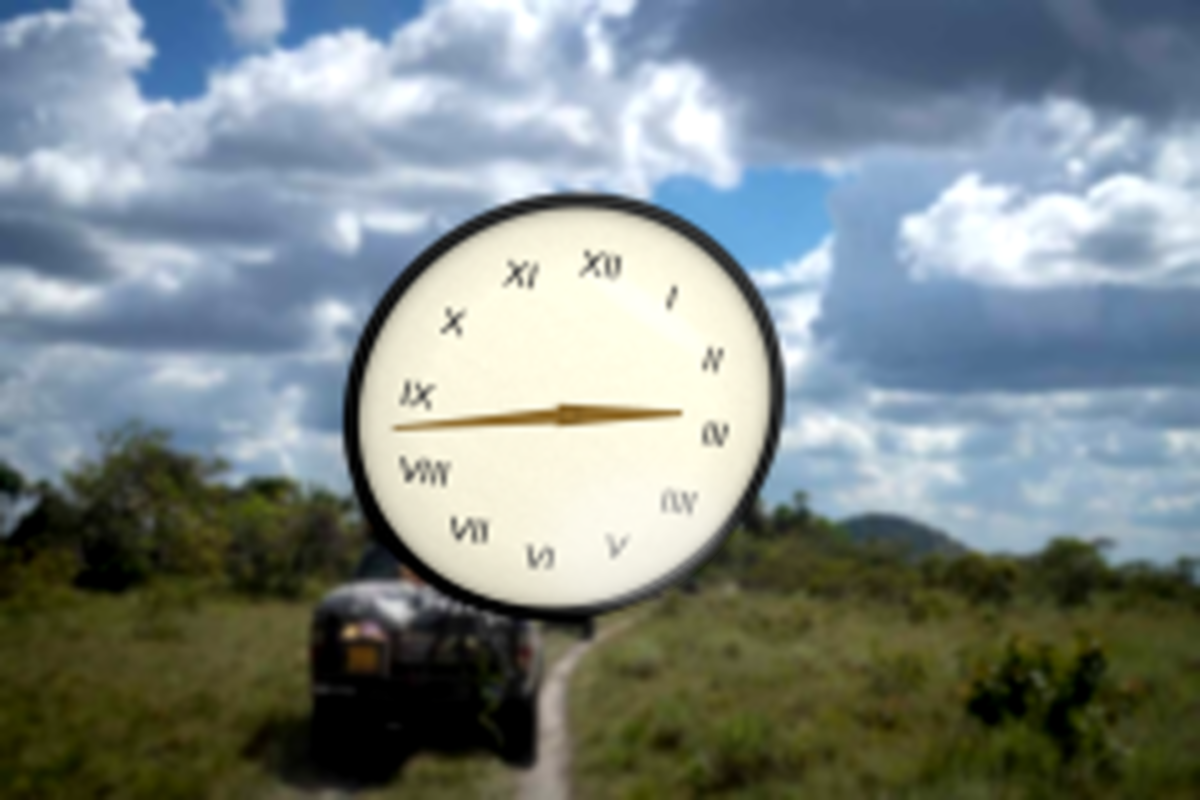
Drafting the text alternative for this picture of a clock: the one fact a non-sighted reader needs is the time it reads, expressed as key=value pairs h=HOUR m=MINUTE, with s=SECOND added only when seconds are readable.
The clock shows h=2 m=43
